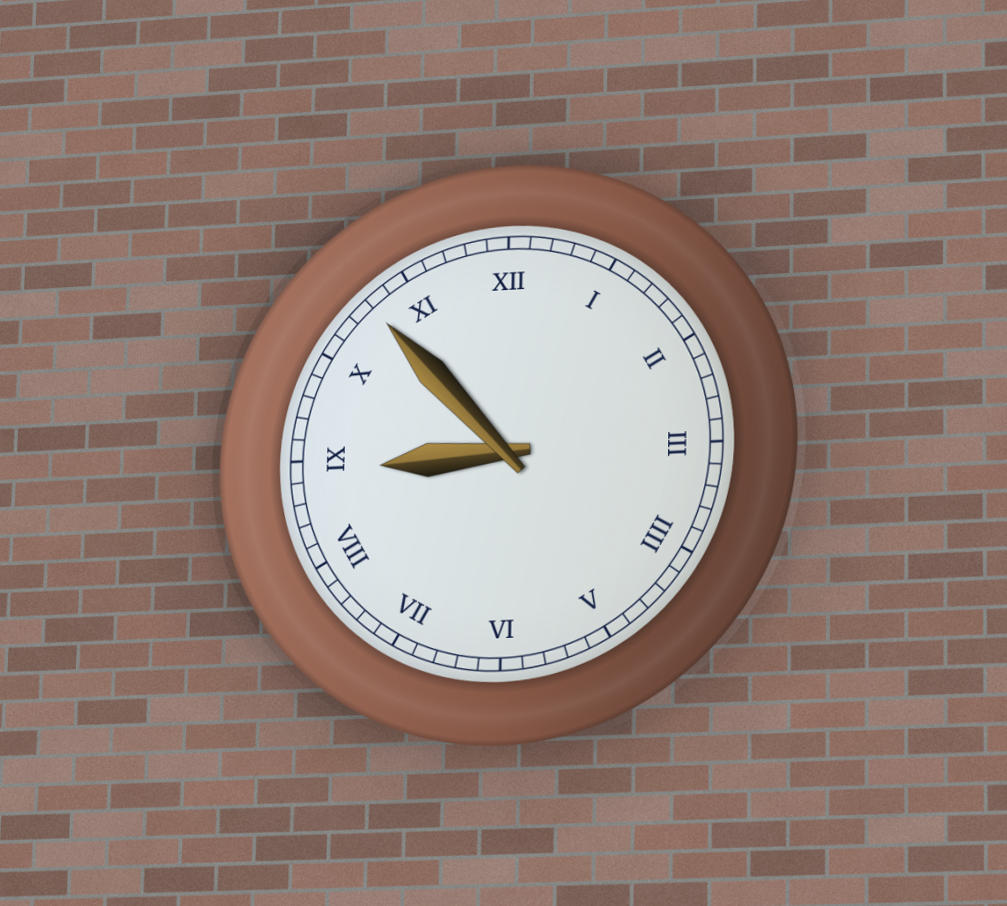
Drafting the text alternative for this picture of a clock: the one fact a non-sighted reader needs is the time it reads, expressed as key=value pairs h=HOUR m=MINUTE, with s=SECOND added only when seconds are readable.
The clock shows h=8 m=53
